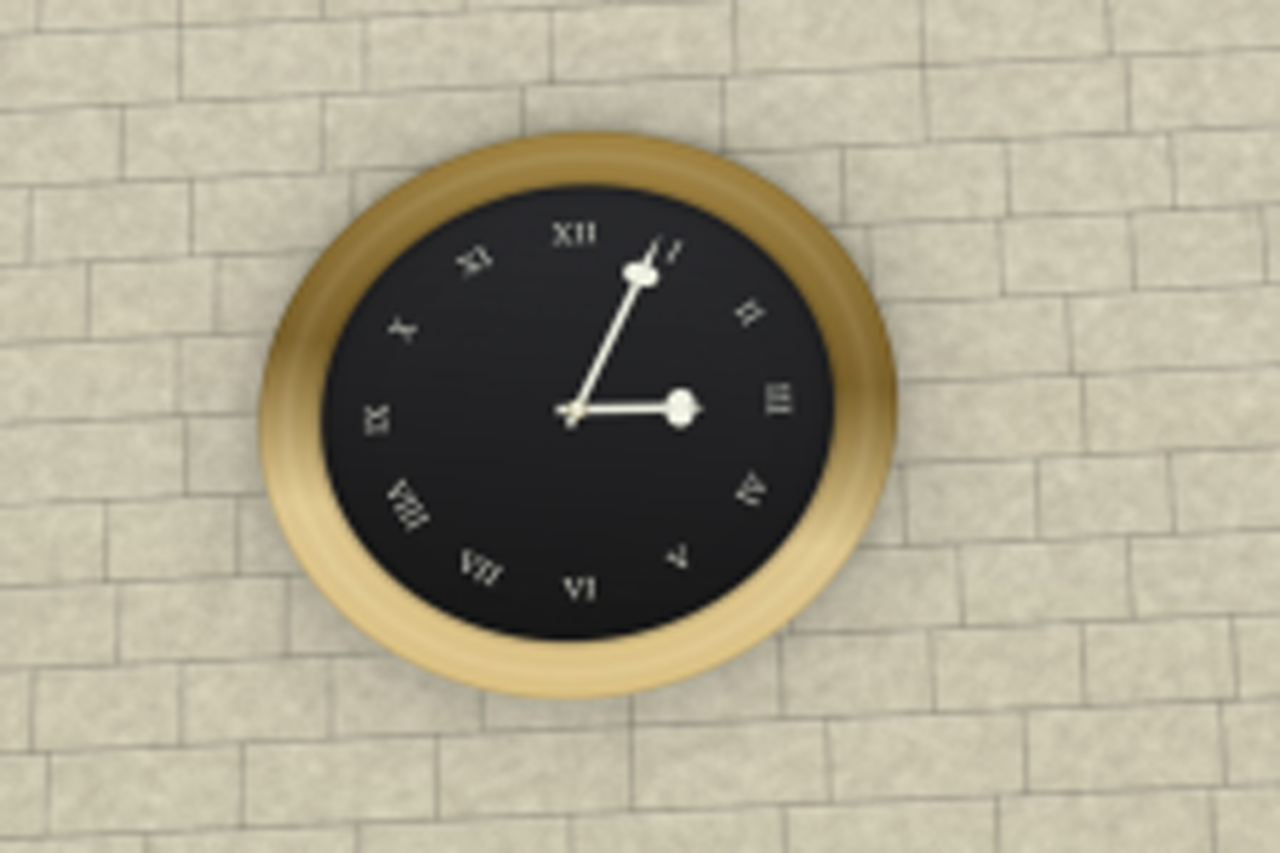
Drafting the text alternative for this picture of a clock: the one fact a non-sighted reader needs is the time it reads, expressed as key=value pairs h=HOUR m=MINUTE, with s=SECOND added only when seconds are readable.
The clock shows h=3 m=4
